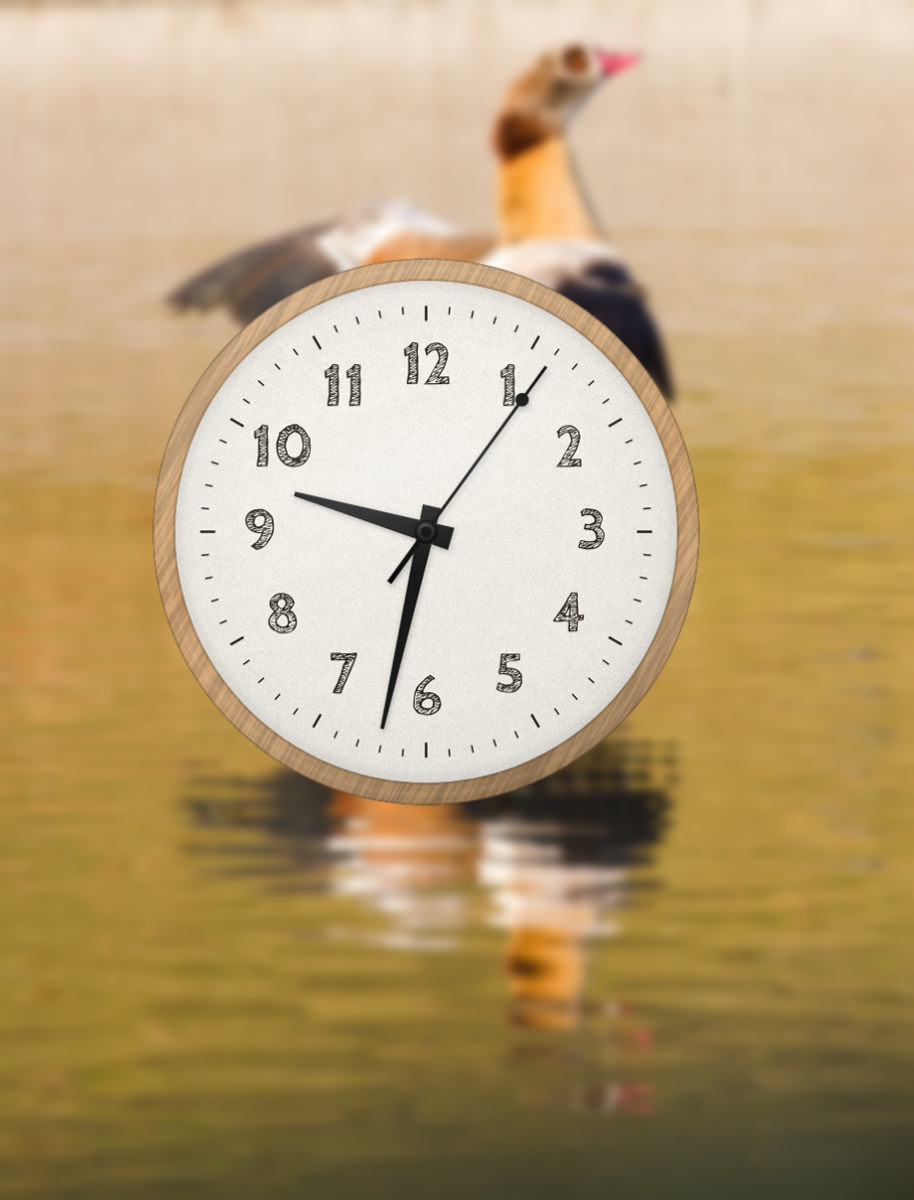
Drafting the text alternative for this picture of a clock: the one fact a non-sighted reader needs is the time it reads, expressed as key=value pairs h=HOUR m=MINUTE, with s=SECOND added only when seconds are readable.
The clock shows h=9 m=32 s=6
